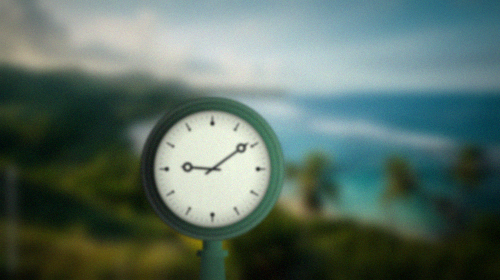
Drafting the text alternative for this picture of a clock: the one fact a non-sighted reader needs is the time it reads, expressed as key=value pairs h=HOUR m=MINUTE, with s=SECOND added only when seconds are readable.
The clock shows h=9 m=9
